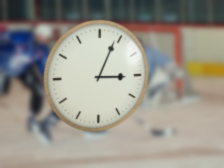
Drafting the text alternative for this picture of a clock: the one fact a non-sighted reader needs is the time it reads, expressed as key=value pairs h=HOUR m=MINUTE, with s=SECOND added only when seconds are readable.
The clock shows h=3 m=4
